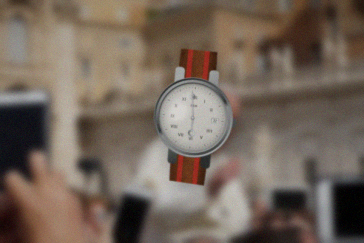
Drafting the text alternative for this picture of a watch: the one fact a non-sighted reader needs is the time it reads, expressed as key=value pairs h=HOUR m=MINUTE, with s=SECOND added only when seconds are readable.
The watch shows h=5 m=59
